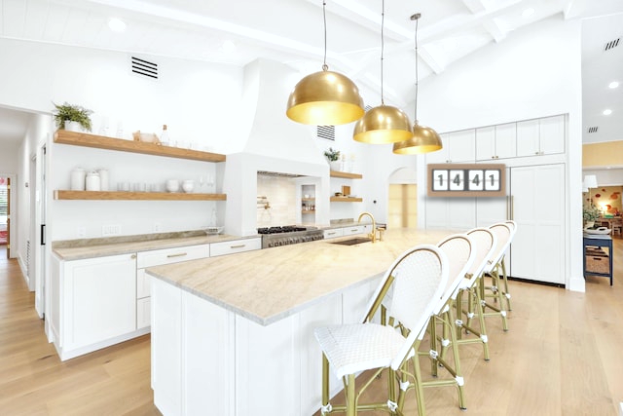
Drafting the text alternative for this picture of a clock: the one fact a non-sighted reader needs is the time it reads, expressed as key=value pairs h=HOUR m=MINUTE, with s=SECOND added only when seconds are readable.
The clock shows h=14 m=41
